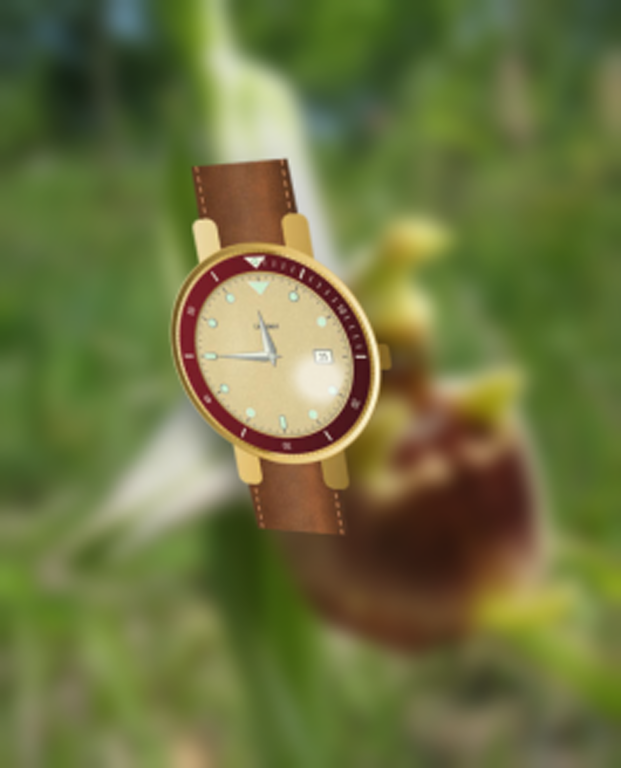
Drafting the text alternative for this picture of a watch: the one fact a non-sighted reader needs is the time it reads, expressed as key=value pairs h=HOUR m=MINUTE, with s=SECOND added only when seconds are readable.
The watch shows h=11 m=45
